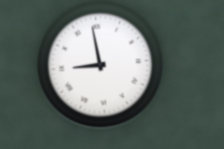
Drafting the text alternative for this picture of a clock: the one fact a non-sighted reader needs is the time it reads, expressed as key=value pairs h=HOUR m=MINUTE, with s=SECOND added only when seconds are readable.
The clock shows h=8 m=59
